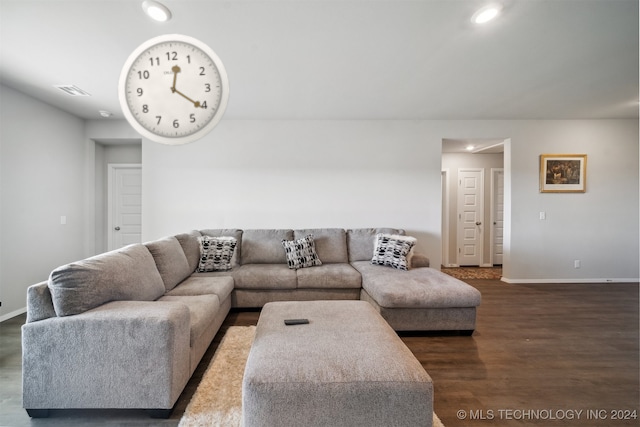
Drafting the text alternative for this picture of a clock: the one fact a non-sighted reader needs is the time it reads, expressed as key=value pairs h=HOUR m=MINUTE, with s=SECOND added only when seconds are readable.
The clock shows h=12 m=21
